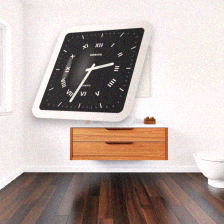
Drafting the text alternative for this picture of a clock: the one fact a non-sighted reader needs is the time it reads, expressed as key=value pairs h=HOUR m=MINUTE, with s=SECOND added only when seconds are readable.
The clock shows h=2 m=33
